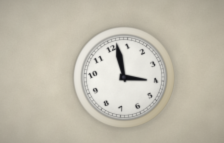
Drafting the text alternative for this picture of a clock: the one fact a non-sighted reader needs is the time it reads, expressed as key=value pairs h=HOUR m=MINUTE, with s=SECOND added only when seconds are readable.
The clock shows h=4 m=2
